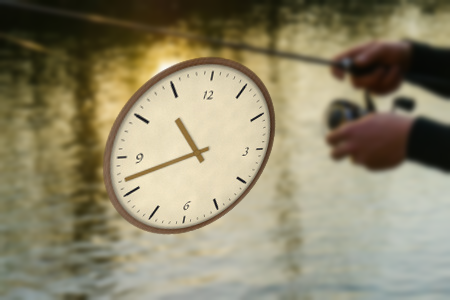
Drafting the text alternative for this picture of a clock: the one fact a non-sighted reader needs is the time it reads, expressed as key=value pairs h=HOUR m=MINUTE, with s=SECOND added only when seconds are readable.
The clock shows h=10 m=42
